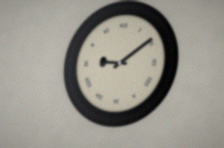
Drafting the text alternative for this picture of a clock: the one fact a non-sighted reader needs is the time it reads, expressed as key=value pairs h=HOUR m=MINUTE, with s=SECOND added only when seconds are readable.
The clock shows h=9 m=9
